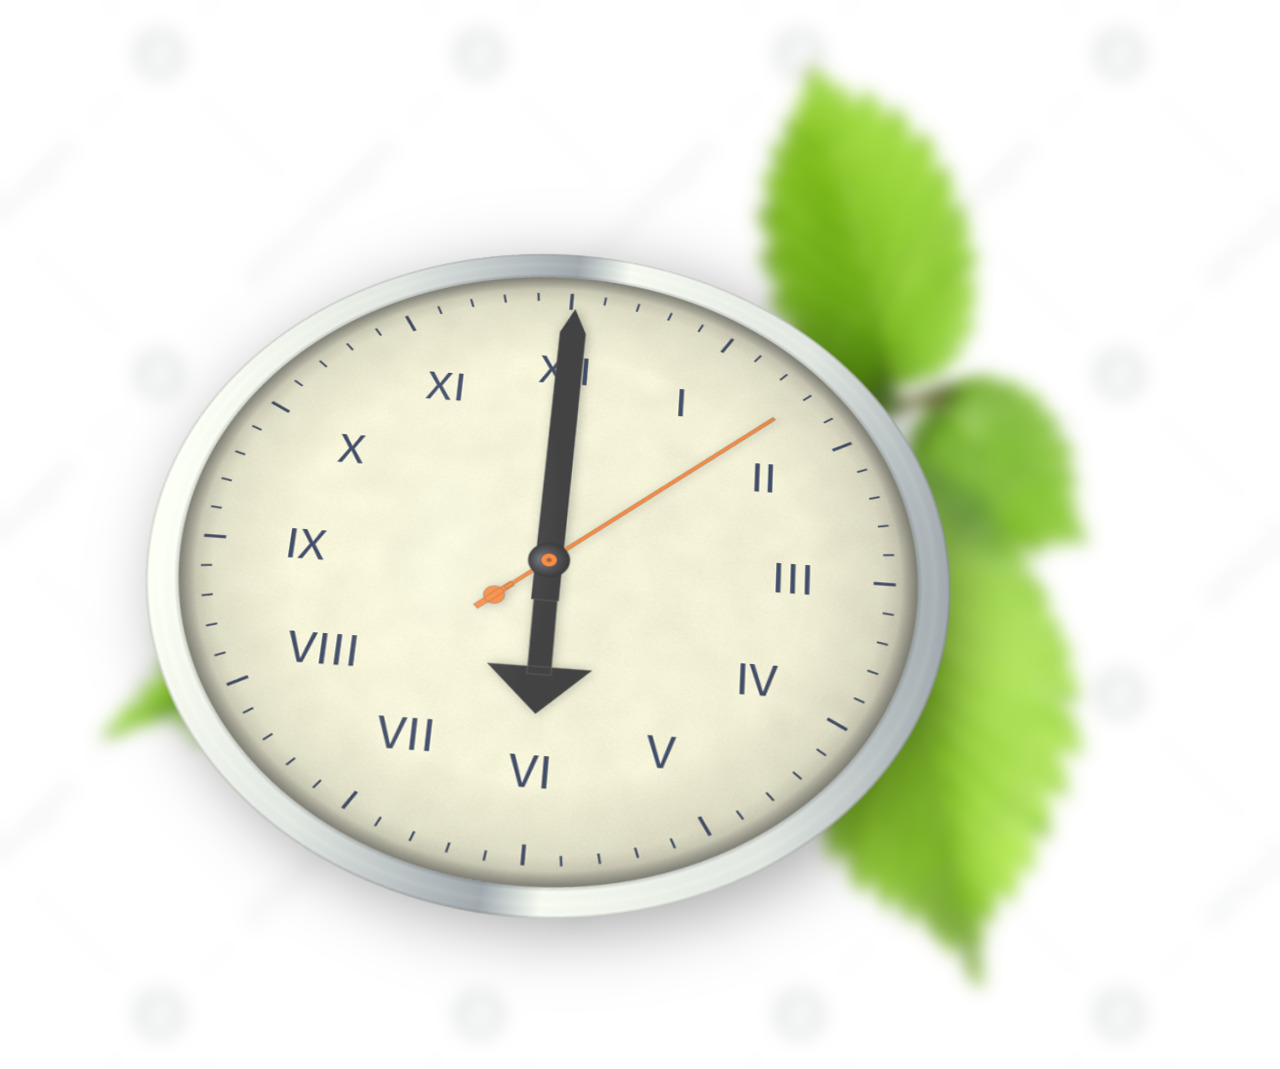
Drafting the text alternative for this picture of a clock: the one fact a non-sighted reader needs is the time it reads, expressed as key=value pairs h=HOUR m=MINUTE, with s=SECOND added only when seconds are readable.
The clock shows h=6 m=0 s=8
